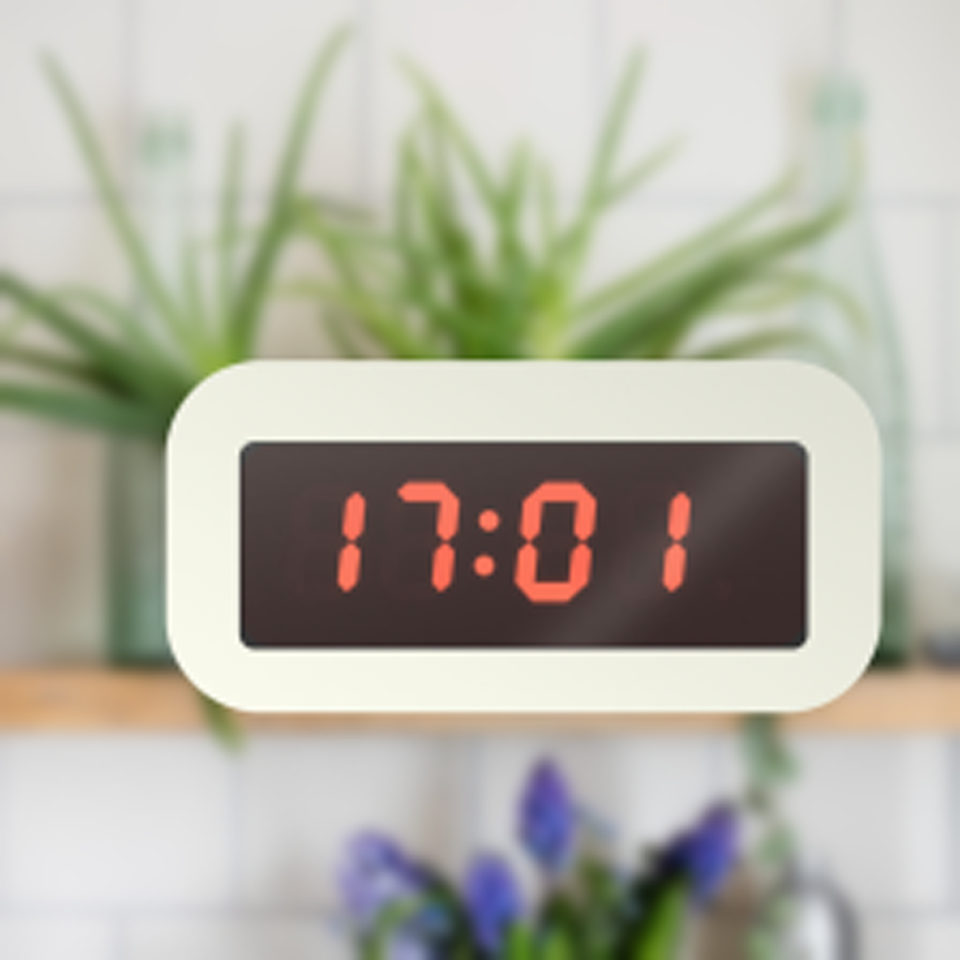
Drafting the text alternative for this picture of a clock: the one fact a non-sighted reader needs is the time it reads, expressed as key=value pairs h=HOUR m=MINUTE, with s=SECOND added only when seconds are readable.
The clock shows h=17 m=1
